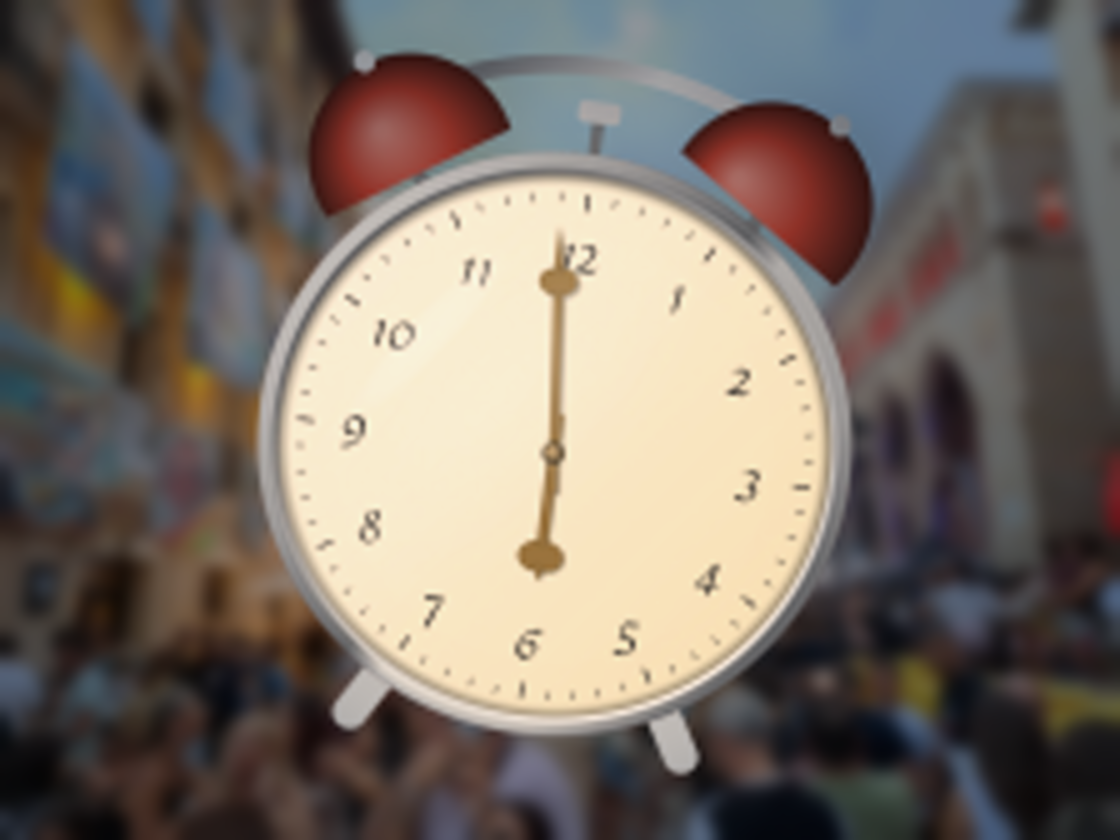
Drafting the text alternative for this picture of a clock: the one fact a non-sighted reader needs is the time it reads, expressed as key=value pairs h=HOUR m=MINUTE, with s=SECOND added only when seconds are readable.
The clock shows h=5 m=59
